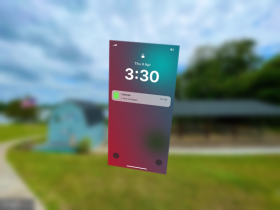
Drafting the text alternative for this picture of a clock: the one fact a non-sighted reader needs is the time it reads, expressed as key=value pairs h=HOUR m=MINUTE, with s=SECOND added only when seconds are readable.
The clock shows h=3 m=30
